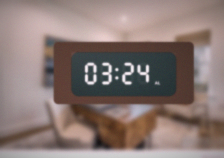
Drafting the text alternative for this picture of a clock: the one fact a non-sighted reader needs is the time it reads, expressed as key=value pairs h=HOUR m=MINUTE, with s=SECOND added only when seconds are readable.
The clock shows h=3 m=24
